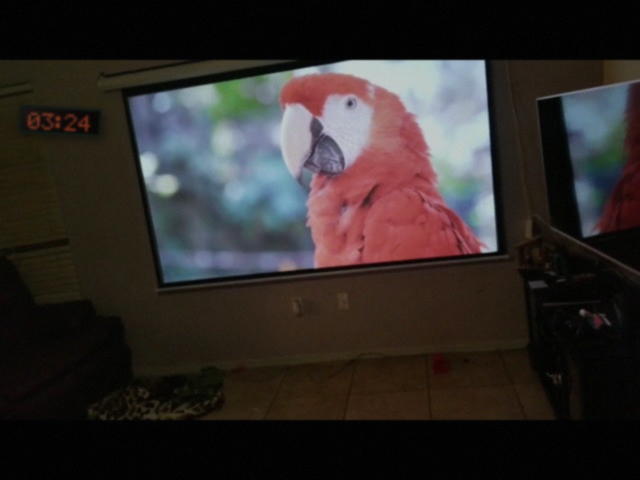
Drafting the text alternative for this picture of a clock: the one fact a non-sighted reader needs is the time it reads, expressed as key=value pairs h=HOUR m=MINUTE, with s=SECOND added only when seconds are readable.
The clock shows h=3 m=24
